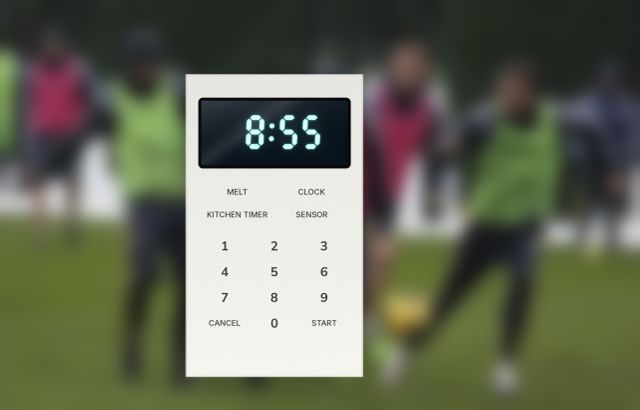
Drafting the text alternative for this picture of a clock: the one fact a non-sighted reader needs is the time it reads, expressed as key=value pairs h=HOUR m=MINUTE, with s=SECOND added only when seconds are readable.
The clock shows h=8 m=55
